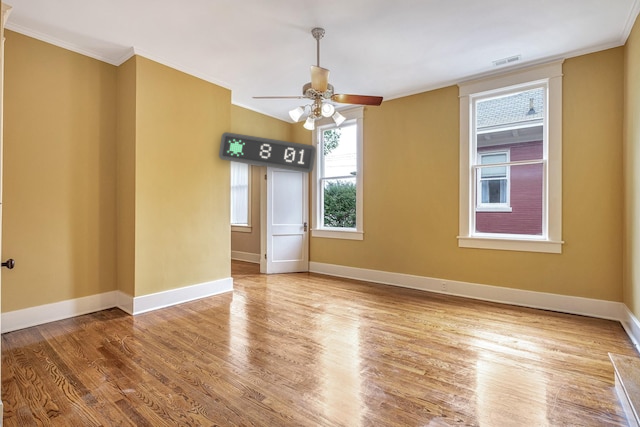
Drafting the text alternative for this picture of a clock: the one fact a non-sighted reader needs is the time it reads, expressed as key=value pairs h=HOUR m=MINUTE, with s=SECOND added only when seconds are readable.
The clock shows h=8 m=1
